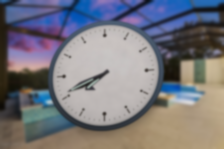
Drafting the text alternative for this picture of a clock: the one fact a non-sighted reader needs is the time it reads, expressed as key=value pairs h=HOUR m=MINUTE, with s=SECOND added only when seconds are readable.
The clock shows h=7 m=41
